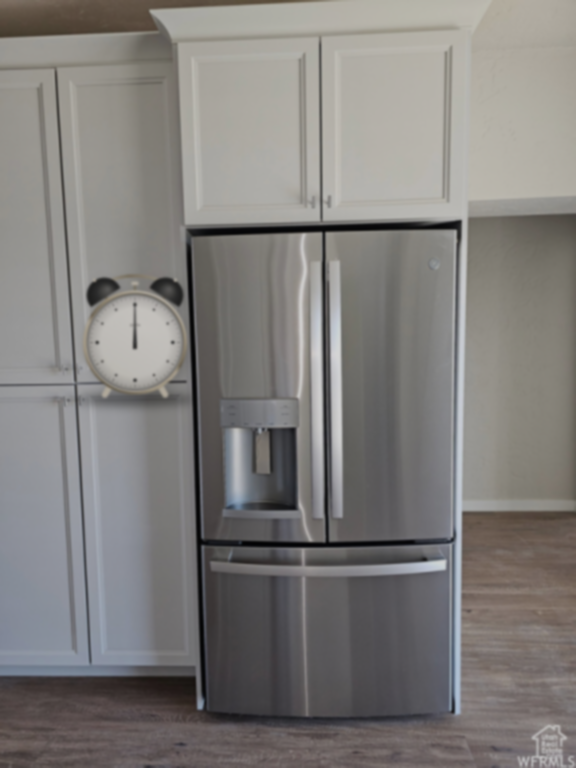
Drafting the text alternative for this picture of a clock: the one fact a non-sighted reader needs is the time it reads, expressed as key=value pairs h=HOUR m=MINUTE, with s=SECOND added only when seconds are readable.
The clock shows h=12 m=0
